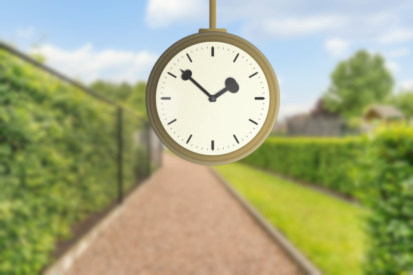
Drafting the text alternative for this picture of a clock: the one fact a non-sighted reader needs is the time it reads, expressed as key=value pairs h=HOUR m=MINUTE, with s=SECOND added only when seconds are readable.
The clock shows h=1 m=52
